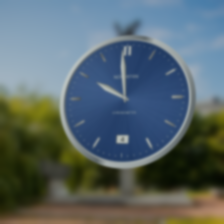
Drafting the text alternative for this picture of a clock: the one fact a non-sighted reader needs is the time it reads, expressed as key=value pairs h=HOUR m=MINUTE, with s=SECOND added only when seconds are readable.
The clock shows h=9 m=59
